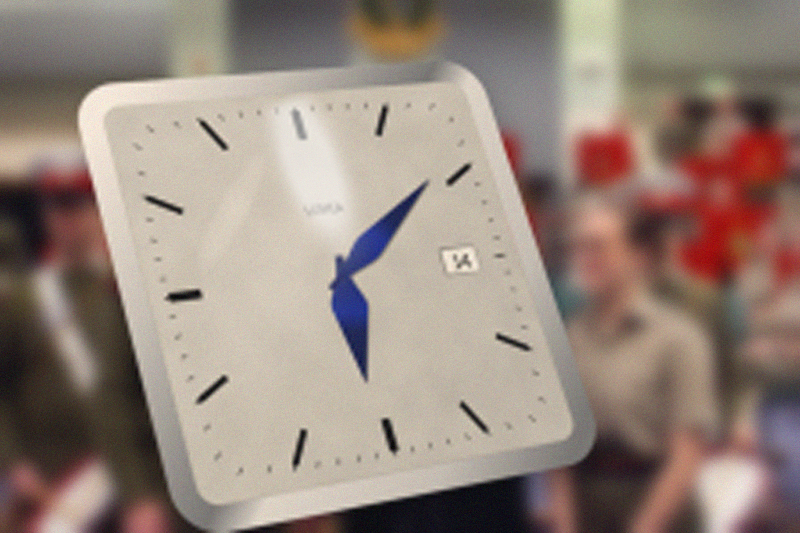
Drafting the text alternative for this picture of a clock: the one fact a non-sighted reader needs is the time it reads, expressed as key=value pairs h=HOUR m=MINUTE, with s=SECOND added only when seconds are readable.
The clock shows h=6 m=9
